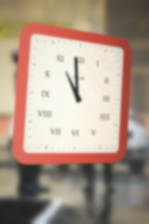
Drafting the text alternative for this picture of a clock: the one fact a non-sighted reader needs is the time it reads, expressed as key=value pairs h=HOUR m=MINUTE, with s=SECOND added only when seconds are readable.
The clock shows h=10 m=59
